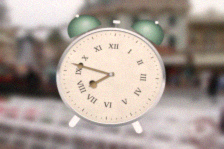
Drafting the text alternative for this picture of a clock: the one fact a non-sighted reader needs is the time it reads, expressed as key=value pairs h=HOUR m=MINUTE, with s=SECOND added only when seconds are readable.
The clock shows h=7 m=47
